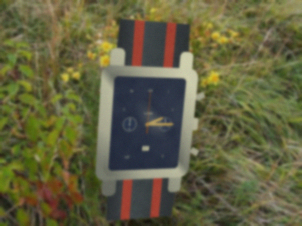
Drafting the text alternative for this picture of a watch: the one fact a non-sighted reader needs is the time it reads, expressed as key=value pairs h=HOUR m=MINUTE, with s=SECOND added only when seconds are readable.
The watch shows h=2 m=15
